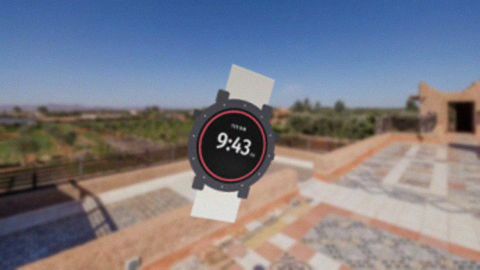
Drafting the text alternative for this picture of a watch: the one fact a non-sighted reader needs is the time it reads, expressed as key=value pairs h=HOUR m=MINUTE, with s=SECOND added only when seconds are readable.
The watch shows h=9 m=43
